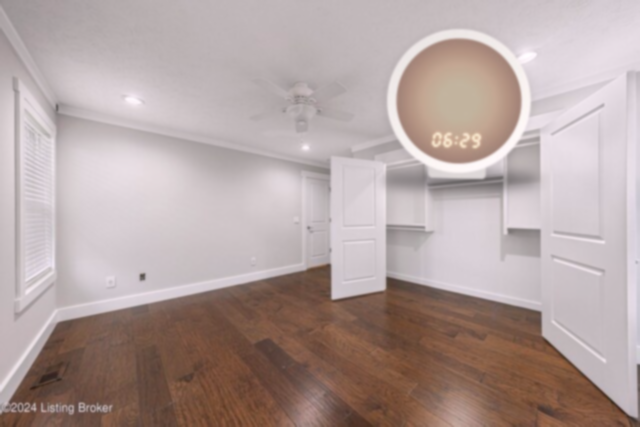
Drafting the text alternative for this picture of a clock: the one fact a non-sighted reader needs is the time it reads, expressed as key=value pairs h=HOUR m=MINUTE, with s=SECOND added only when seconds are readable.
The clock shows h=6 m=29
